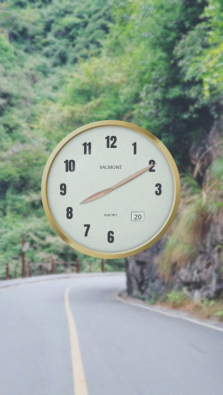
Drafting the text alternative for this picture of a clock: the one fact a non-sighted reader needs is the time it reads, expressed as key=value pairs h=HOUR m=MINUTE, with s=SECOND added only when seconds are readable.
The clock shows h=8 m=10
